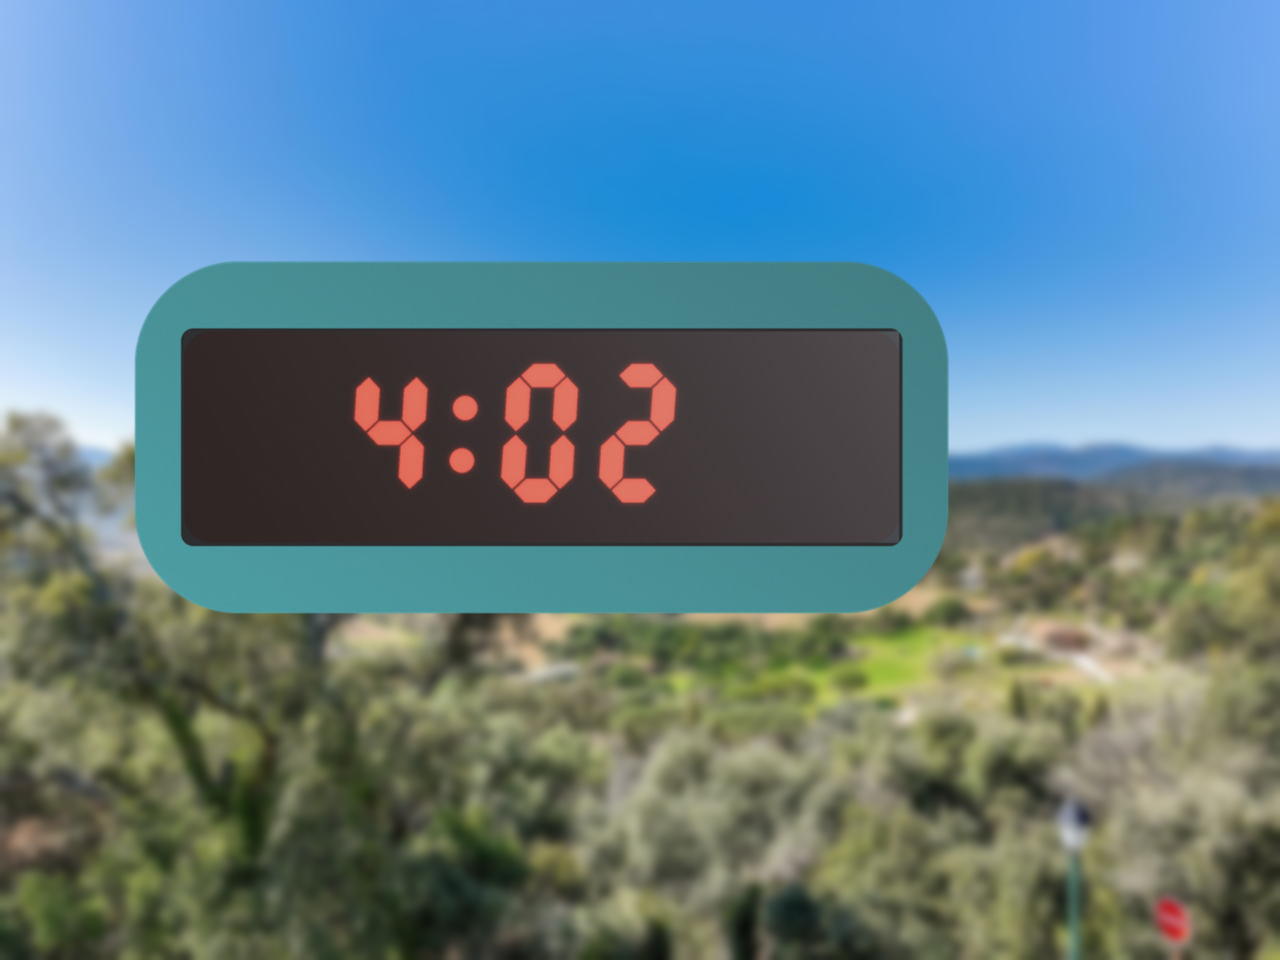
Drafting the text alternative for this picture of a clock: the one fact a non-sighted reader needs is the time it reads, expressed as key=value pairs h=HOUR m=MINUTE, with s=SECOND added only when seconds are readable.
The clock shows h=4 m=2
